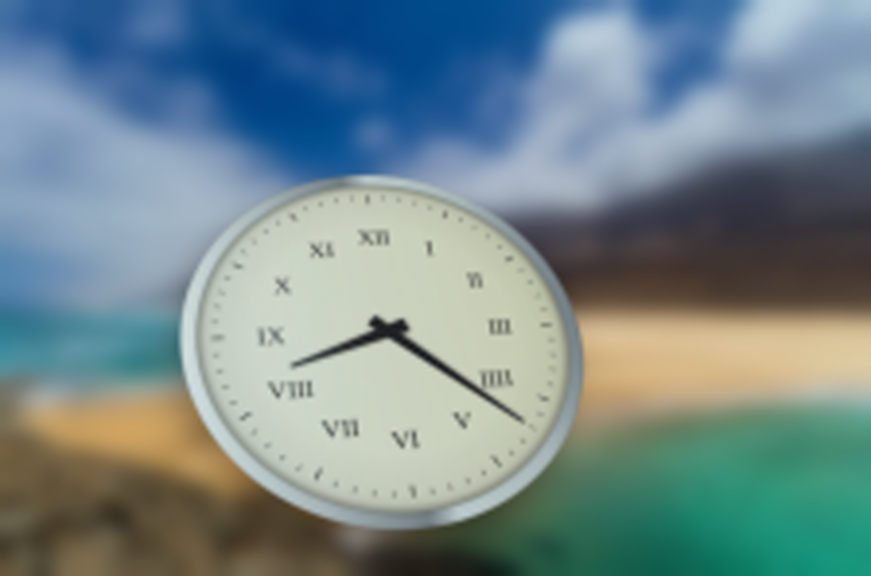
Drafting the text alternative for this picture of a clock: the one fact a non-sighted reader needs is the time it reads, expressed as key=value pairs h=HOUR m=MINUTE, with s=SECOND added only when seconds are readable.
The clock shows h=8 m=22
